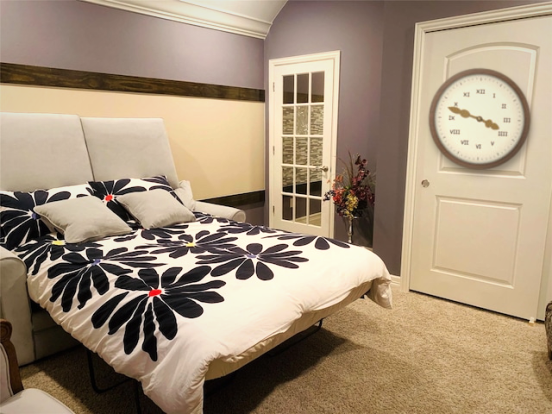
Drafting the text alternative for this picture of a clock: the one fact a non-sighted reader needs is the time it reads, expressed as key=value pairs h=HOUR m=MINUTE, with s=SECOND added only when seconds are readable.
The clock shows h=3 m=48
